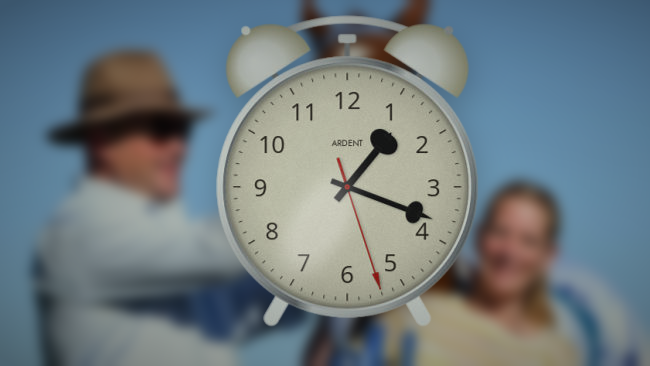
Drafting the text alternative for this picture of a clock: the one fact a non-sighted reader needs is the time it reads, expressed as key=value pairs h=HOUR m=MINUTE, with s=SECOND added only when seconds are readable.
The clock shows h=1 m=18 s=27
